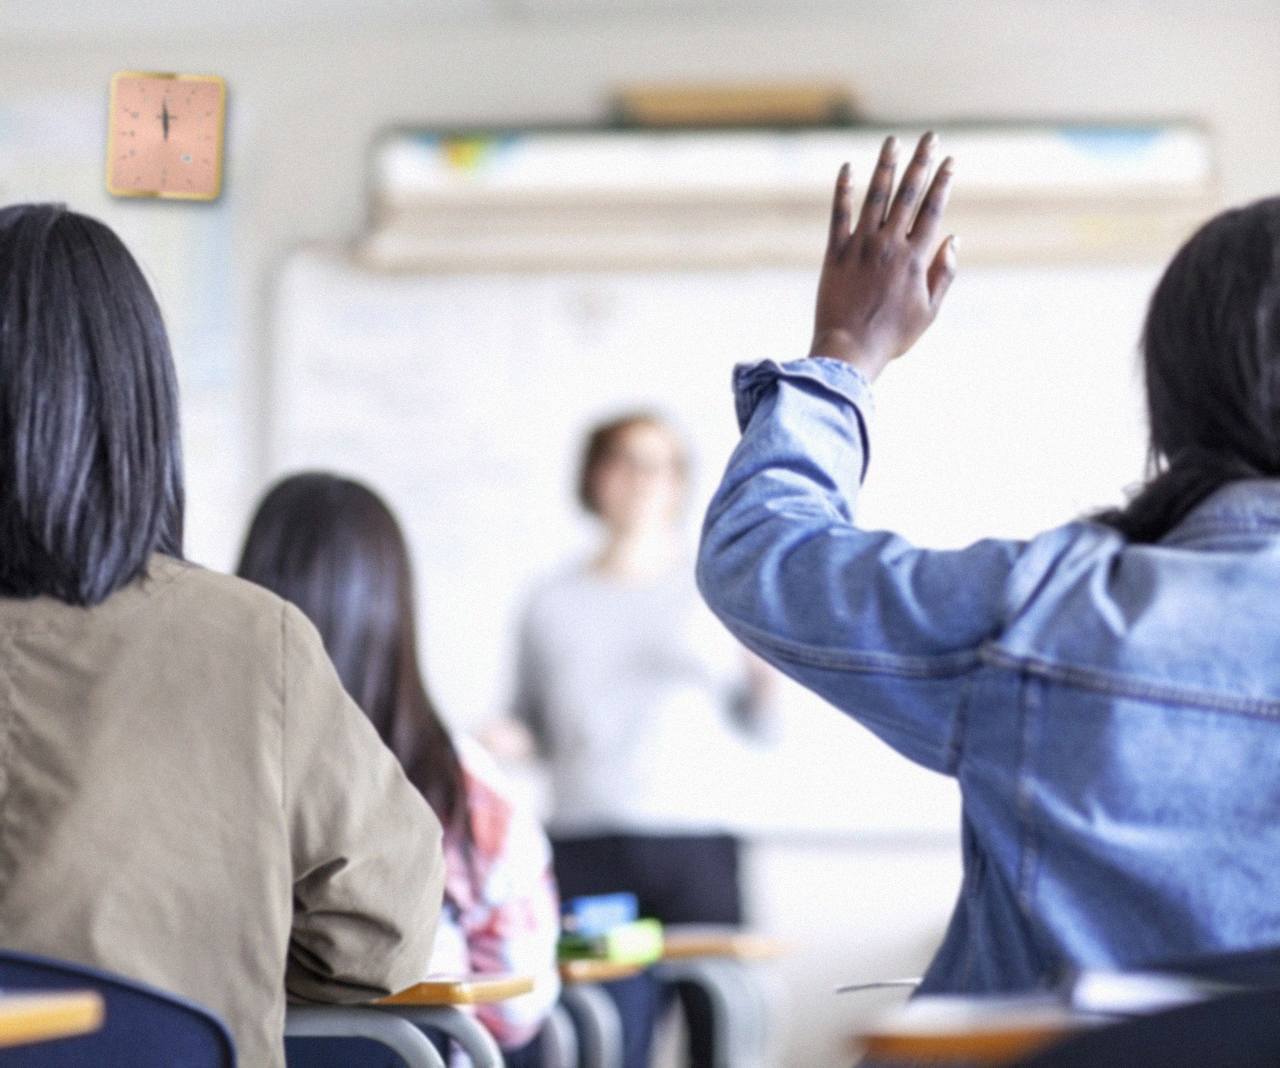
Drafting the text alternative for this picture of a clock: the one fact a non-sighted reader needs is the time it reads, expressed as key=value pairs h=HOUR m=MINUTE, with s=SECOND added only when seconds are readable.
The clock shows h=11 m=59
